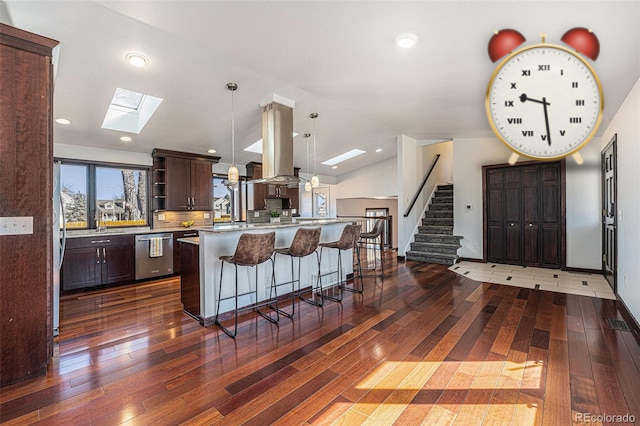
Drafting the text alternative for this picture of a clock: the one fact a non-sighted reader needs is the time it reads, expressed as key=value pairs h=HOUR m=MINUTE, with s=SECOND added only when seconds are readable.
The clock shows h=9 m=29
